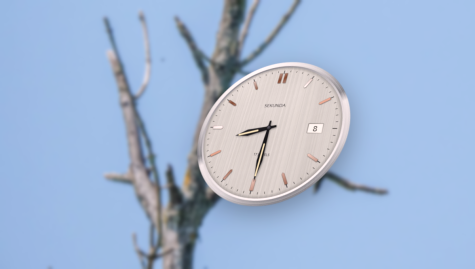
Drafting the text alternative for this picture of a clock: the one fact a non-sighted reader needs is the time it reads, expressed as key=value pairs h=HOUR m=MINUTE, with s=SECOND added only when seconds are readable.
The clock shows h=8 m=30
